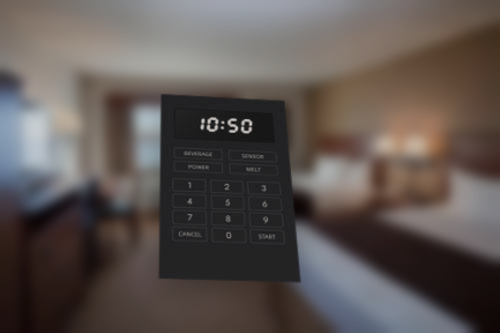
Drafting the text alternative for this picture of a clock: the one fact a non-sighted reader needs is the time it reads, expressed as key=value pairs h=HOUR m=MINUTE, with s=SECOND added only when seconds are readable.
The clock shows h=10 m=50
